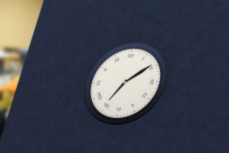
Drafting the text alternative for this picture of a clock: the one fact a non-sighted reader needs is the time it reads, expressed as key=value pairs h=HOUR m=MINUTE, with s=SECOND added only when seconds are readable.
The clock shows h=7 m=9
